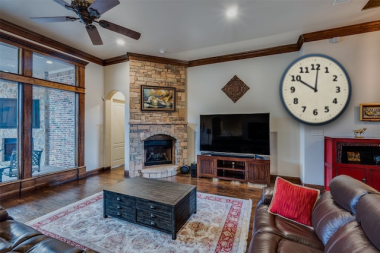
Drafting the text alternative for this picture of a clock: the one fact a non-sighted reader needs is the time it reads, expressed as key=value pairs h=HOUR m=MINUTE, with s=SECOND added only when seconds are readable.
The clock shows h=10 m=1
